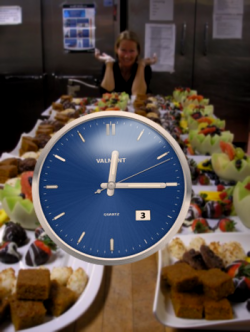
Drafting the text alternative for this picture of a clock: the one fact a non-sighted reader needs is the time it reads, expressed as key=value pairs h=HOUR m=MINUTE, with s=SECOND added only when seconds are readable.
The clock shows h=12 m=15 s=11
